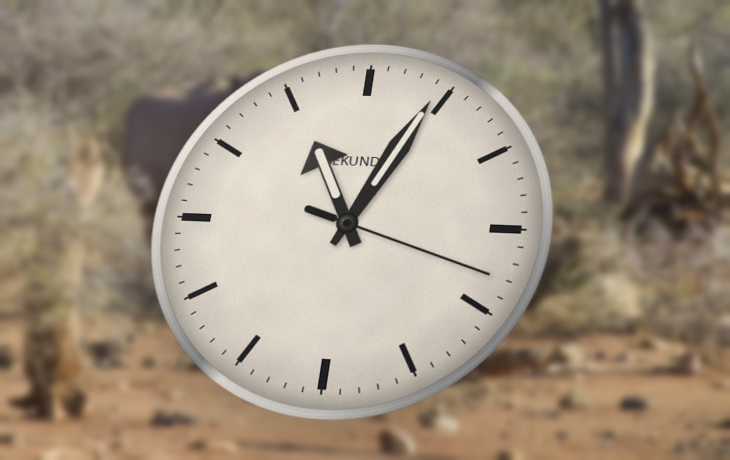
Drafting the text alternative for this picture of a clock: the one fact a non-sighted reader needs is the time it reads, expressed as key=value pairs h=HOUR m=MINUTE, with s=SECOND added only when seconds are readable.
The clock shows h=11 m=4 s=18
